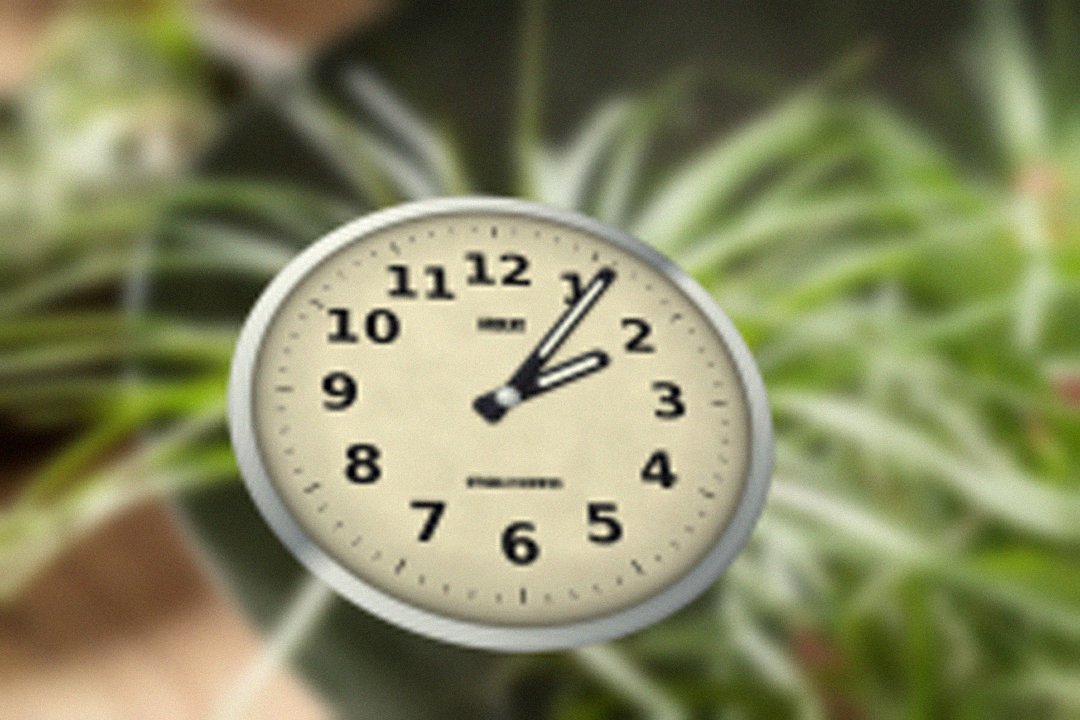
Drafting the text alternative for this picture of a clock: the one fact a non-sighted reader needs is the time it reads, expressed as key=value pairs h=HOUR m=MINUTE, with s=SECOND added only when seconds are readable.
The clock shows h=2 m=6
